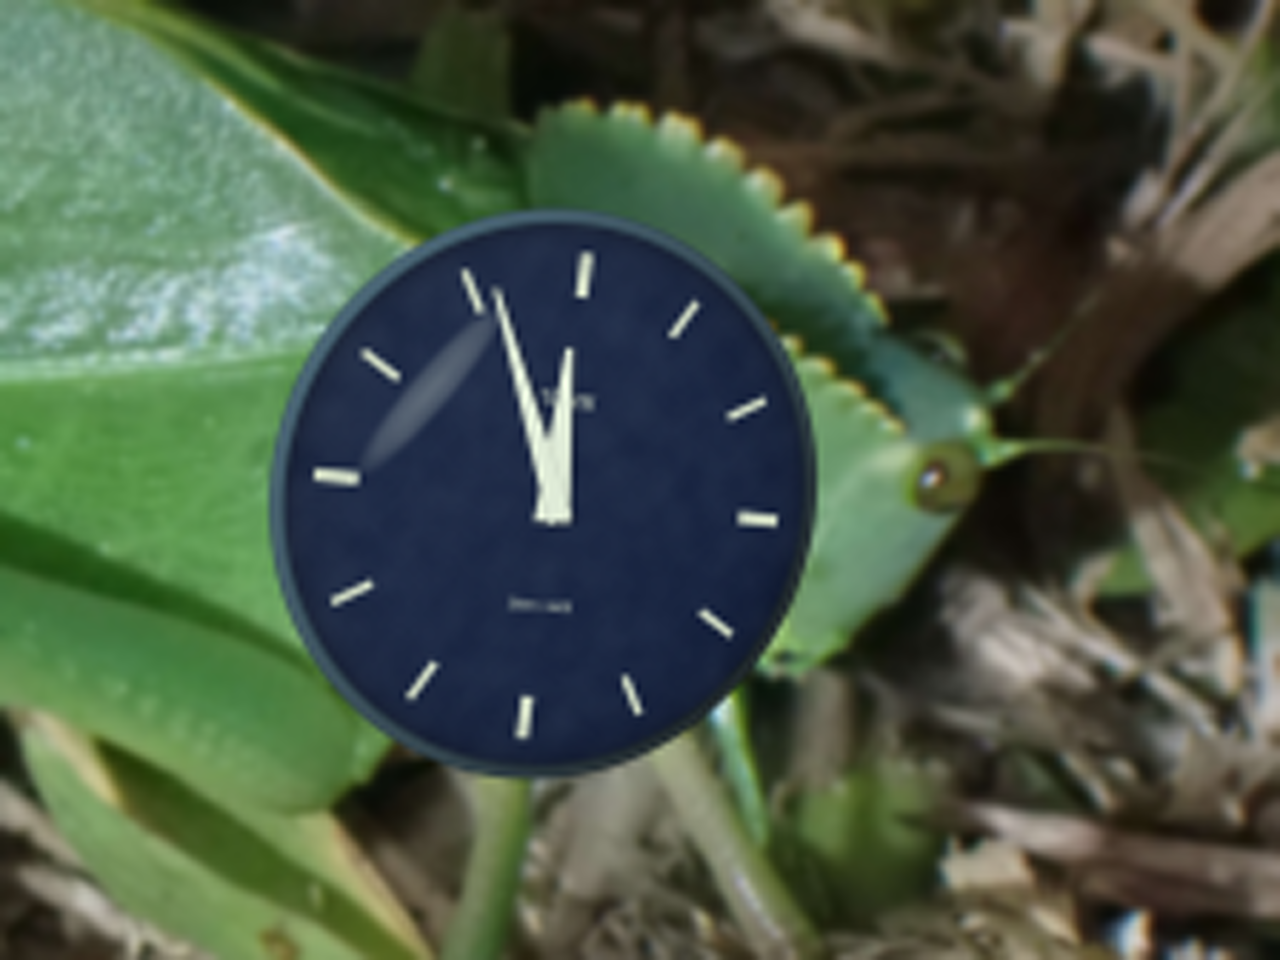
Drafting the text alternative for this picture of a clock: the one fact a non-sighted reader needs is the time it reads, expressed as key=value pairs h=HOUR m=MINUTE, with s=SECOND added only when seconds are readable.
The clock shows h=11 m=56
